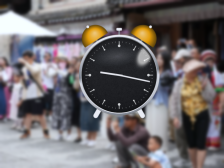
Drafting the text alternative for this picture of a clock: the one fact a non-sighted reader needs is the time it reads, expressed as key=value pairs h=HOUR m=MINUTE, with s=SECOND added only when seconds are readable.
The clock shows h=9 m=17
